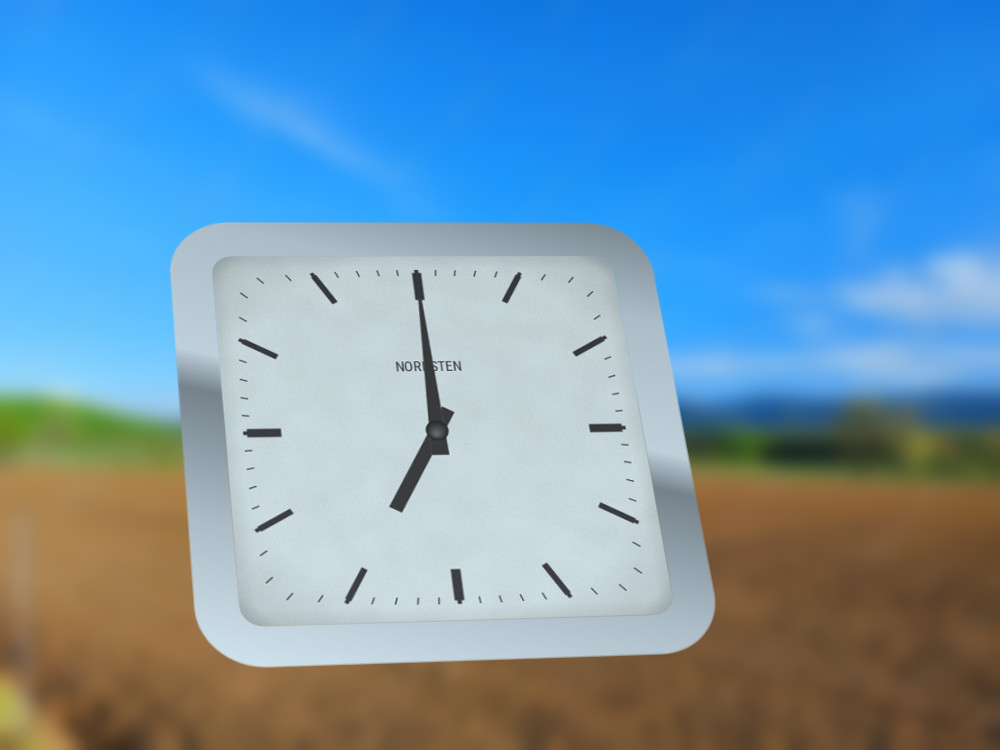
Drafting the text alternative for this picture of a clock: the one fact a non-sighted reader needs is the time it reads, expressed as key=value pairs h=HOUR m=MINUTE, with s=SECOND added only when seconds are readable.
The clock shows h=7 m=0
